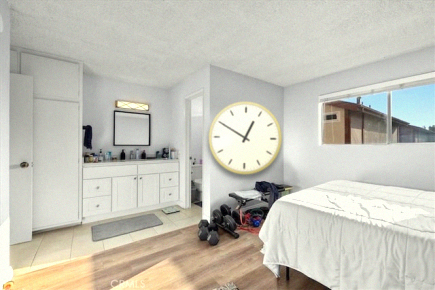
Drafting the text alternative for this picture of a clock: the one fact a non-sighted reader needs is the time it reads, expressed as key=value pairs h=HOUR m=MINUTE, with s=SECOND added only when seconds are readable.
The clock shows h=12 m=50
